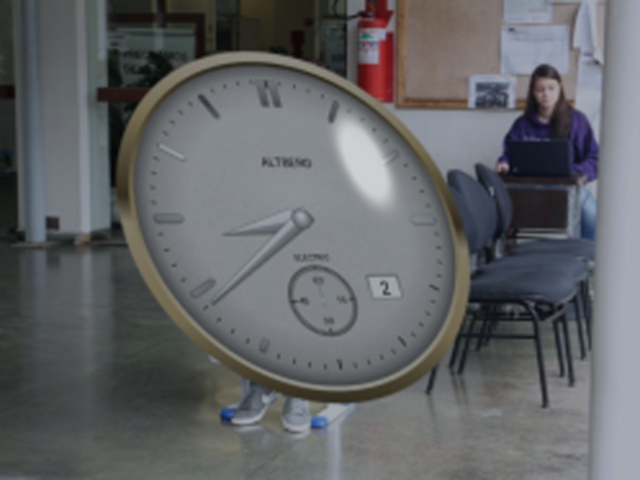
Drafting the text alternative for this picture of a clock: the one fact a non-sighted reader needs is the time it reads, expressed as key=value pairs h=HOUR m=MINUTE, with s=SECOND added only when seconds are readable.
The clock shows h=8 m=39
